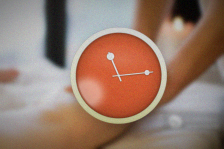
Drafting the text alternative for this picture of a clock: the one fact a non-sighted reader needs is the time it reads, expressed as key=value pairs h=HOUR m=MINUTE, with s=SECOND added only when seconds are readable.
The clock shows h=11 m=14
